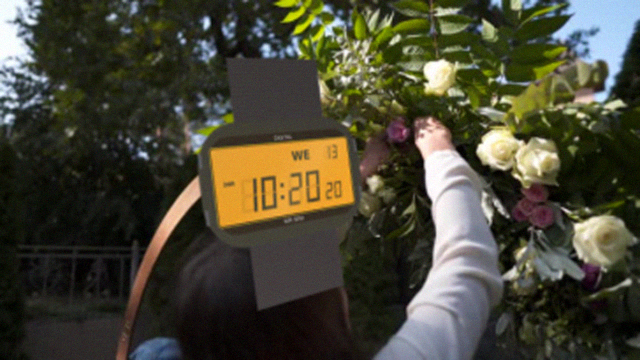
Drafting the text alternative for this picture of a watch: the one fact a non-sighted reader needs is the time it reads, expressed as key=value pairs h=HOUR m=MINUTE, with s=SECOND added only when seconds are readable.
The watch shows h=10 m=20 s=20
